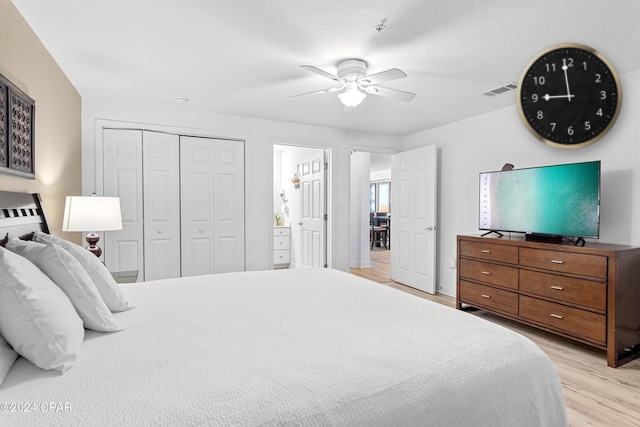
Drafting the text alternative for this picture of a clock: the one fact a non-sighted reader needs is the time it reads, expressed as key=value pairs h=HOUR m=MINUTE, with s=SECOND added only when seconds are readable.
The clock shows h=8 m=59
